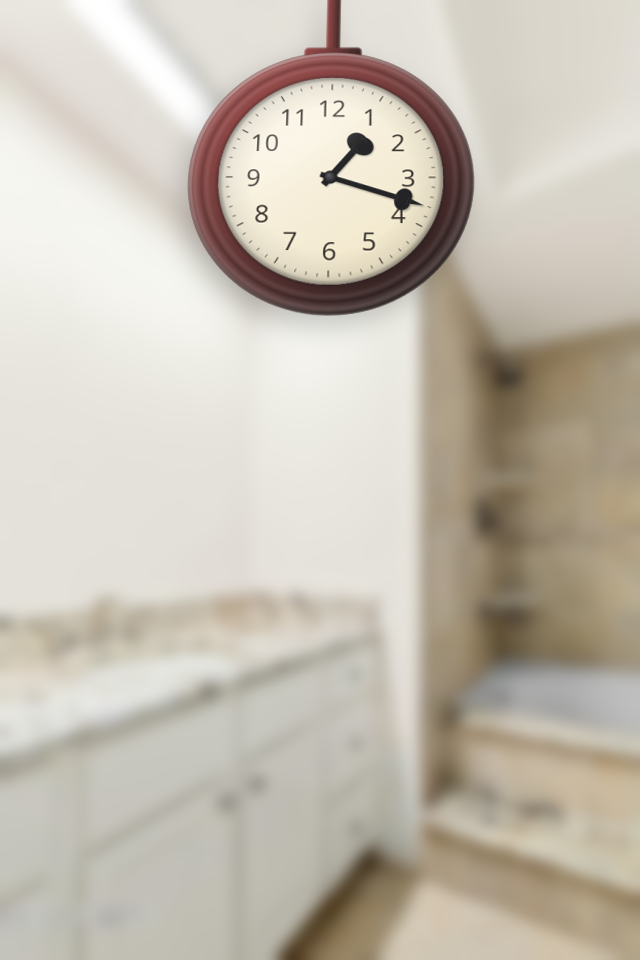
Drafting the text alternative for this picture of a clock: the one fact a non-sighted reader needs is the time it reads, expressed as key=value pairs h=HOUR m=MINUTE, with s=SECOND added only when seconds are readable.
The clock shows h=1 m=18
